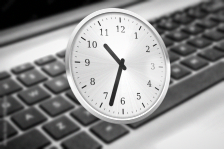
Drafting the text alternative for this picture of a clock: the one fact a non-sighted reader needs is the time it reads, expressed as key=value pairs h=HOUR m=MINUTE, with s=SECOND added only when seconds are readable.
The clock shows h=10 m=33
